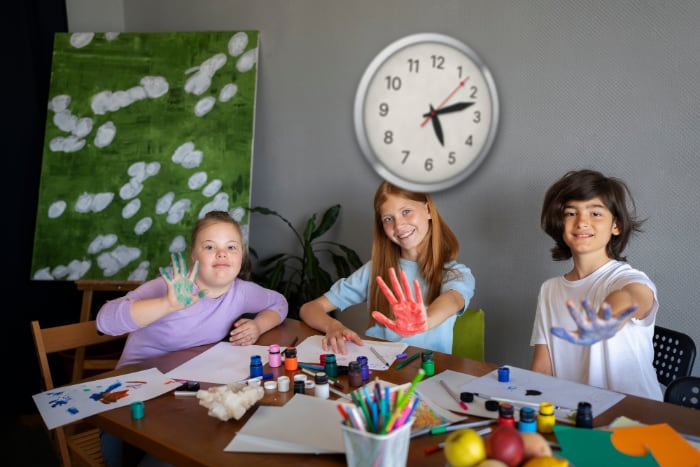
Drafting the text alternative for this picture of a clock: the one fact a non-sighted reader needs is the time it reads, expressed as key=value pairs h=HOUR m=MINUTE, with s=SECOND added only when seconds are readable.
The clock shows h=5 m=12 s=7
